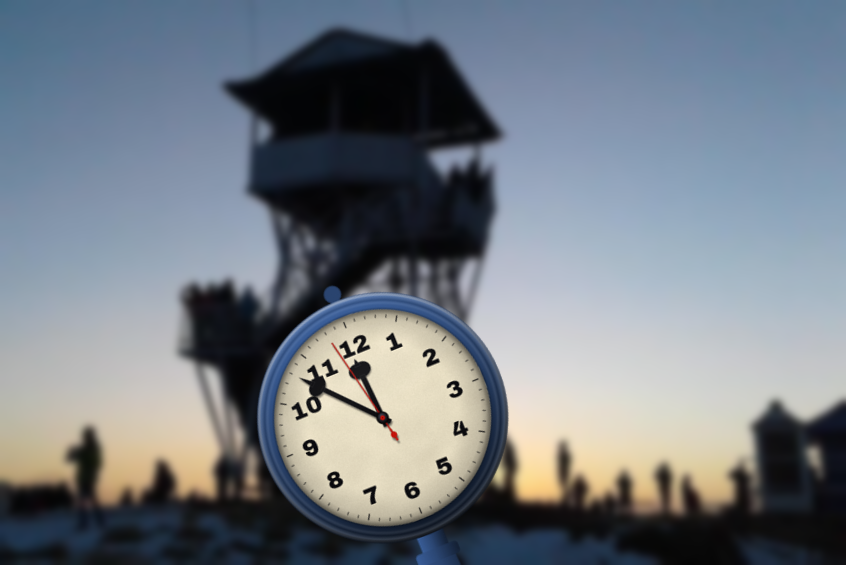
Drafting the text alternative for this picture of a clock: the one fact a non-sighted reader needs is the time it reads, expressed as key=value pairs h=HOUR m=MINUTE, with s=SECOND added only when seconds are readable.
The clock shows h=11 m=52 s=58
